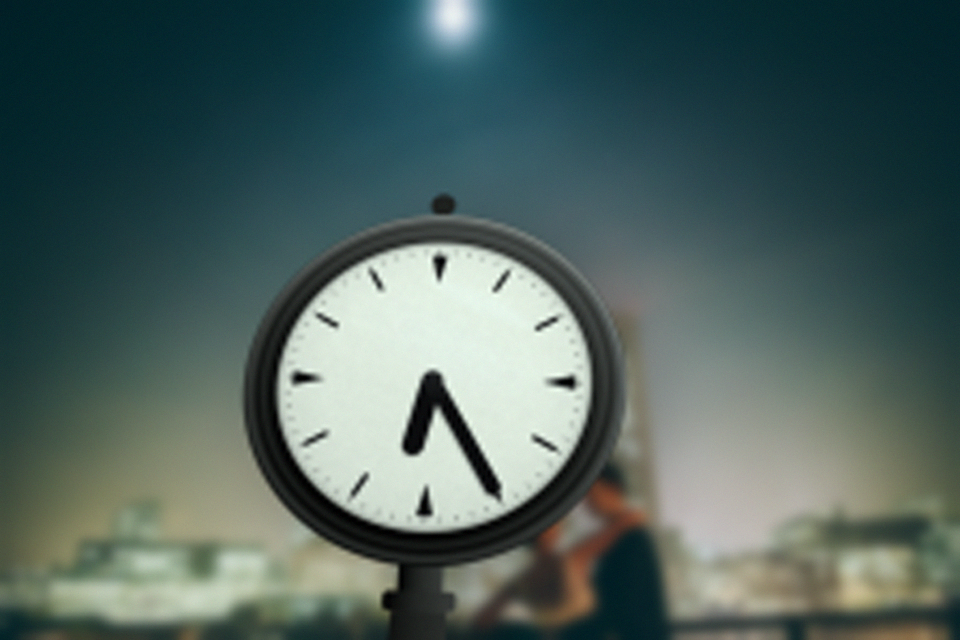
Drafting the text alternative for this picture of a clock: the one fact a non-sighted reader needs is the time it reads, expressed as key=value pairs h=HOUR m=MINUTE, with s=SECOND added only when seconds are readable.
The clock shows h=6 m=25
